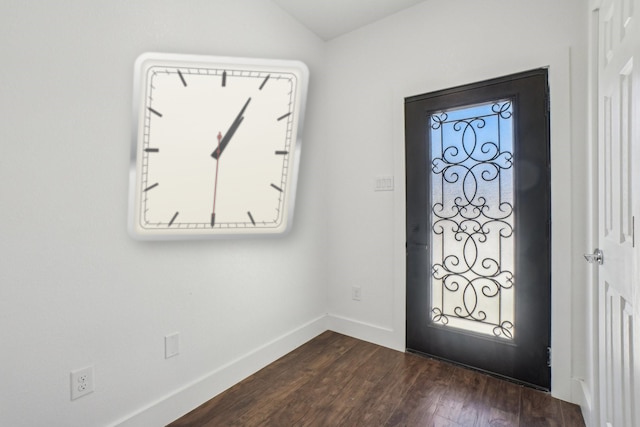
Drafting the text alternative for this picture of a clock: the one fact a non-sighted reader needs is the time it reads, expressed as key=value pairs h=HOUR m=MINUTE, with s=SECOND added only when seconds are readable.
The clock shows h=1 m=4 s=30
